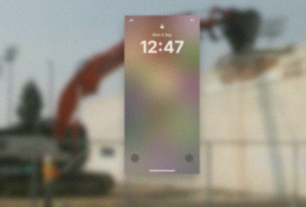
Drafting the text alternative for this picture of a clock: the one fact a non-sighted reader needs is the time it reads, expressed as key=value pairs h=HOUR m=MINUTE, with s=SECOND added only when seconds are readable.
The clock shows h=12 m=47
